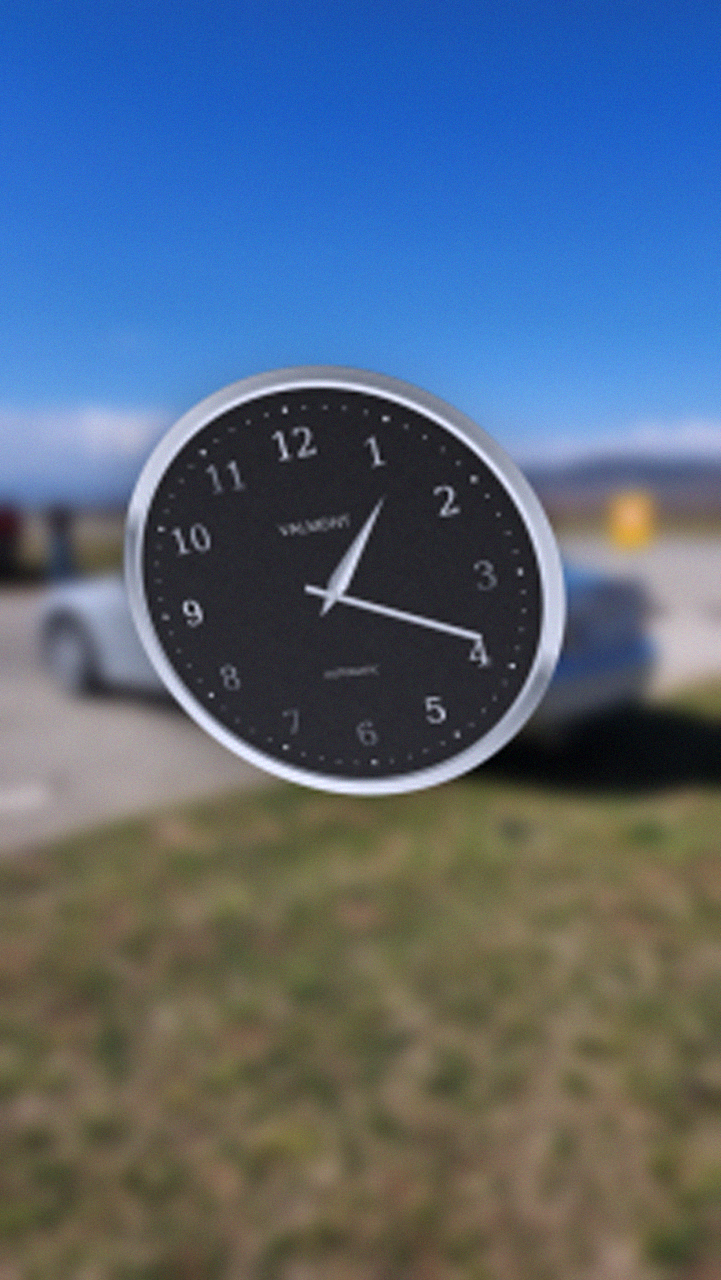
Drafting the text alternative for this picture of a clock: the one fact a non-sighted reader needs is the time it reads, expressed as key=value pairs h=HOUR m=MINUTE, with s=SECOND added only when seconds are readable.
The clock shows h=1 m=19
